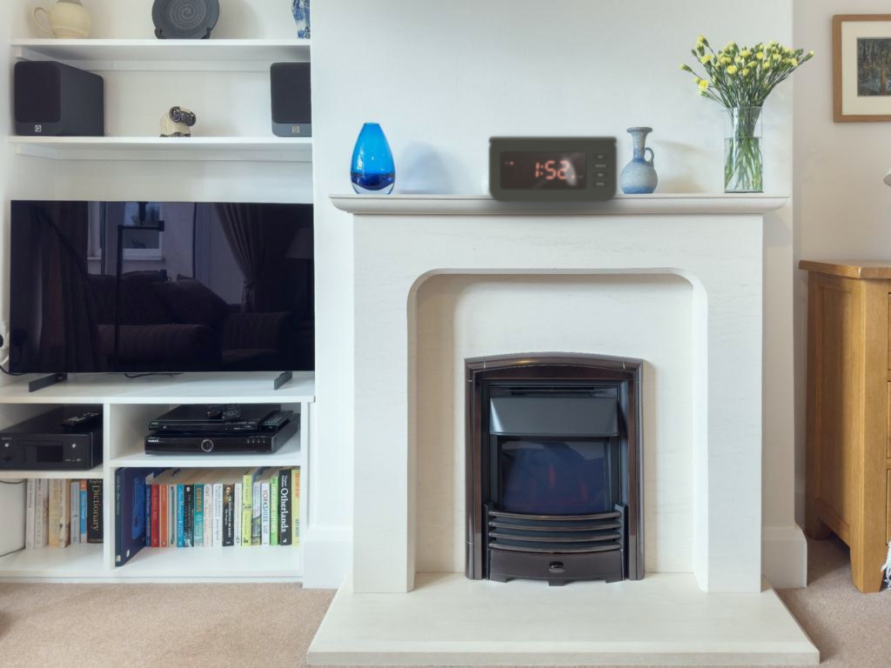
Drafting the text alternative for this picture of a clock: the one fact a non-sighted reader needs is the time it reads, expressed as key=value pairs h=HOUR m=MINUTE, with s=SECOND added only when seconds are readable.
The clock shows h=1 m=52
